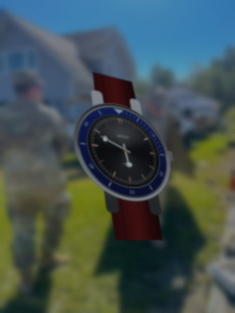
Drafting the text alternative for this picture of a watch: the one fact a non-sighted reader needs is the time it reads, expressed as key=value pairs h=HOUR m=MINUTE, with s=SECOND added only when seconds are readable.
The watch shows h=5 m=49
